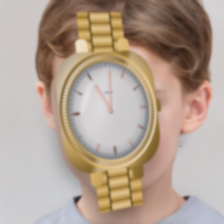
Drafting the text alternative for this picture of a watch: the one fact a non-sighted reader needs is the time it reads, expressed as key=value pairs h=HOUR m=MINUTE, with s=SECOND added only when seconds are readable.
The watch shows h=11 m=1
